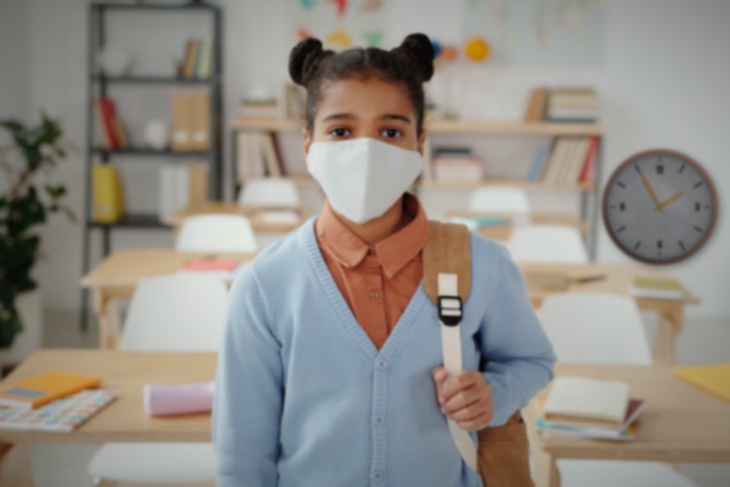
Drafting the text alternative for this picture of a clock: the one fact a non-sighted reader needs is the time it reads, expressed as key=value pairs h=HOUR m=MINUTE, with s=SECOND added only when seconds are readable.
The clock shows h=1 m=55
